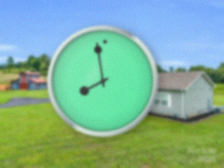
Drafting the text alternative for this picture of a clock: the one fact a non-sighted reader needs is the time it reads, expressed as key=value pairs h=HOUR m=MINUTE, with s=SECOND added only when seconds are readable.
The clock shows h=7 m=58
